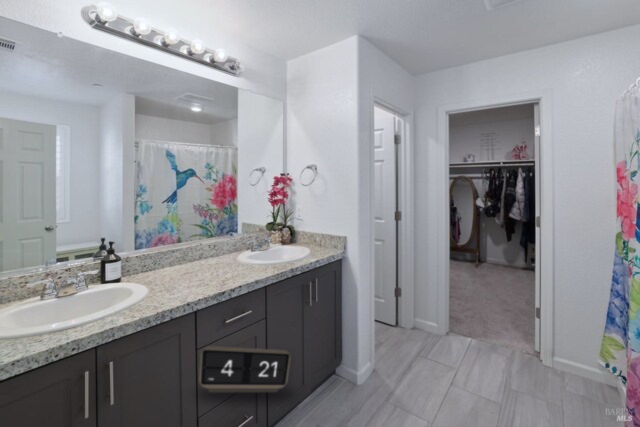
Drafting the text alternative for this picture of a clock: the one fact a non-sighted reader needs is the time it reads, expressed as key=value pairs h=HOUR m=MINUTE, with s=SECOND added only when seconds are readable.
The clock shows h=4 m=21
